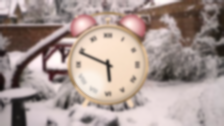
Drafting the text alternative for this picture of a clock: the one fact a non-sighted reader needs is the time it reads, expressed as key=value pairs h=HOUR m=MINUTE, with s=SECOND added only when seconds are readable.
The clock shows h=5 m=49
